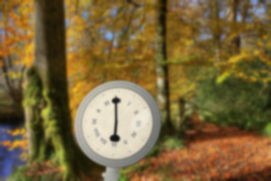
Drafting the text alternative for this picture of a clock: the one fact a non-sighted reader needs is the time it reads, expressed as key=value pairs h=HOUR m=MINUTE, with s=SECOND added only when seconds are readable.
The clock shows h=5 m=59
